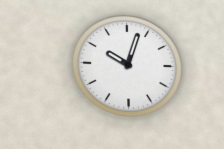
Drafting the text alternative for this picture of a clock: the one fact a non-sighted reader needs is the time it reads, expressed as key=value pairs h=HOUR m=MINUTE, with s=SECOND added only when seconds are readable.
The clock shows h=10 m=3
